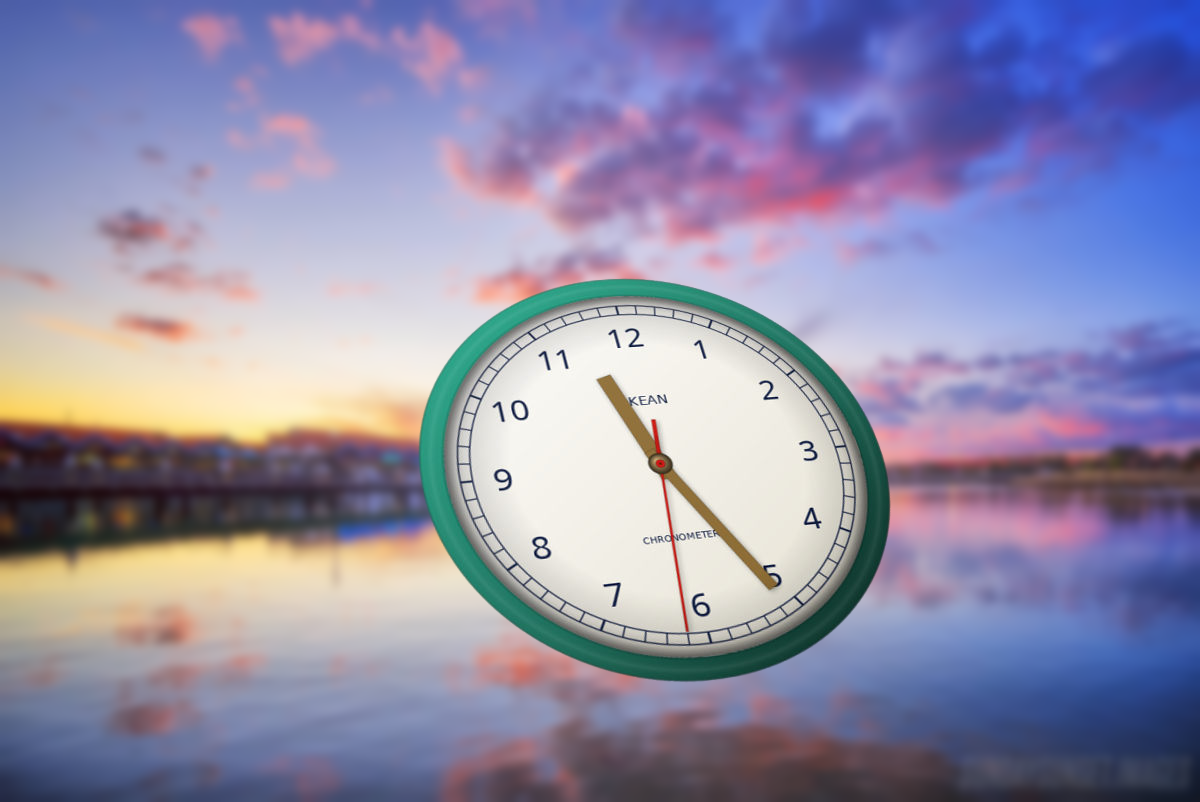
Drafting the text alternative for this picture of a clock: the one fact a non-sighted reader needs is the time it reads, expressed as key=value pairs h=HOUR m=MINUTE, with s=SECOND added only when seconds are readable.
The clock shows h=11 m=25 s=31
